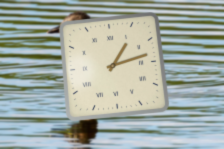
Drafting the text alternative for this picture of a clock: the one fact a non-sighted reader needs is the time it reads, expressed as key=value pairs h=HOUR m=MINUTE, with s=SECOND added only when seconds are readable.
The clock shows h=1 m=13
